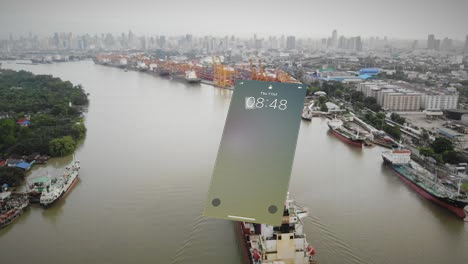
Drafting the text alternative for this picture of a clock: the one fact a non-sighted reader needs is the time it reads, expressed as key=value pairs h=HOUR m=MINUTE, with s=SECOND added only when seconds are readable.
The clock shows h=8 m=48
